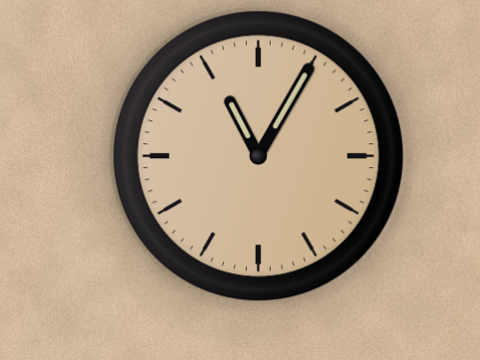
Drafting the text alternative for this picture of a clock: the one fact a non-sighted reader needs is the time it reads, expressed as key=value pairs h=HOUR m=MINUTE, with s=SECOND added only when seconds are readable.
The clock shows h=11 m=5
